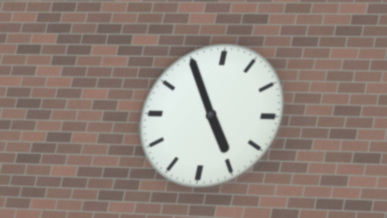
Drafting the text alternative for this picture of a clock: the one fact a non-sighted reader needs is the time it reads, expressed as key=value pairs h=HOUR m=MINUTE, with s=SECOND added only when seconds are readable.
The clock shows h=4 m=55
